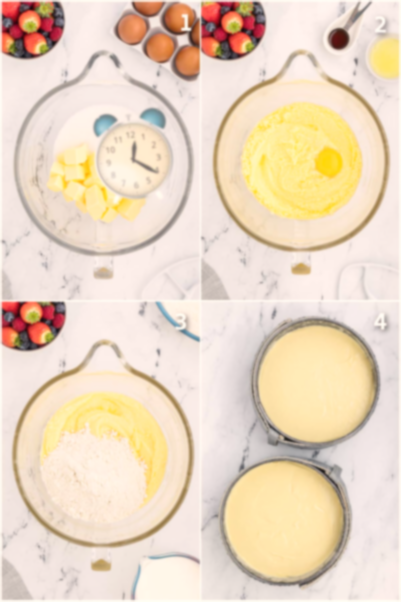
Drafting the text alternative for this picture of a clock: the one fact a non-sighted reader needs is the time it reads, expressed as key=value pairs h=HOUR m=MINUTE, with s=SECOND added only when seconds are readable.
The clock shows h=12 m=21
